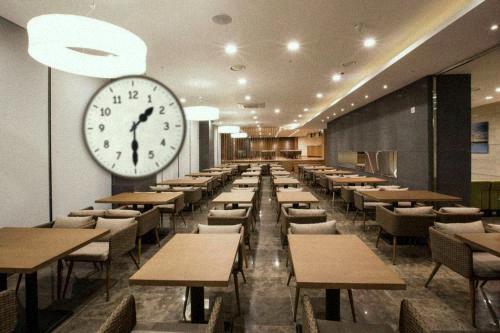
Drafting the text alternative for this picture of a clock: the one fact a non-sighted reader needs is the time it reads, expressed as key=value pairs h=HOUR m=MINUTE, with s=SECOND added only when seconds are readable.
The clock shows h=1 m=30
